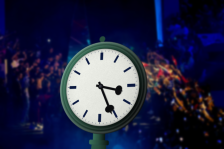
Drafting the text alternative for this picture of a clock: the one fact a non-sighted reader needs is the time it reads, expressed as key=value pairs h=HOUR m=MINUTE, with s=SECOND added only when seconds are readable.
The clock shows h=3 m=26
